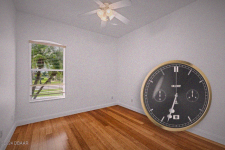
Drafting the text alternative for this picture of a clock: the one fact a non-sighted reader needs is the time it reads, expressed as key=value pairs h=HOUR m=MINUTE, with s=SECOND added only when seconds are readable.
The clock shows h=6 m=33
